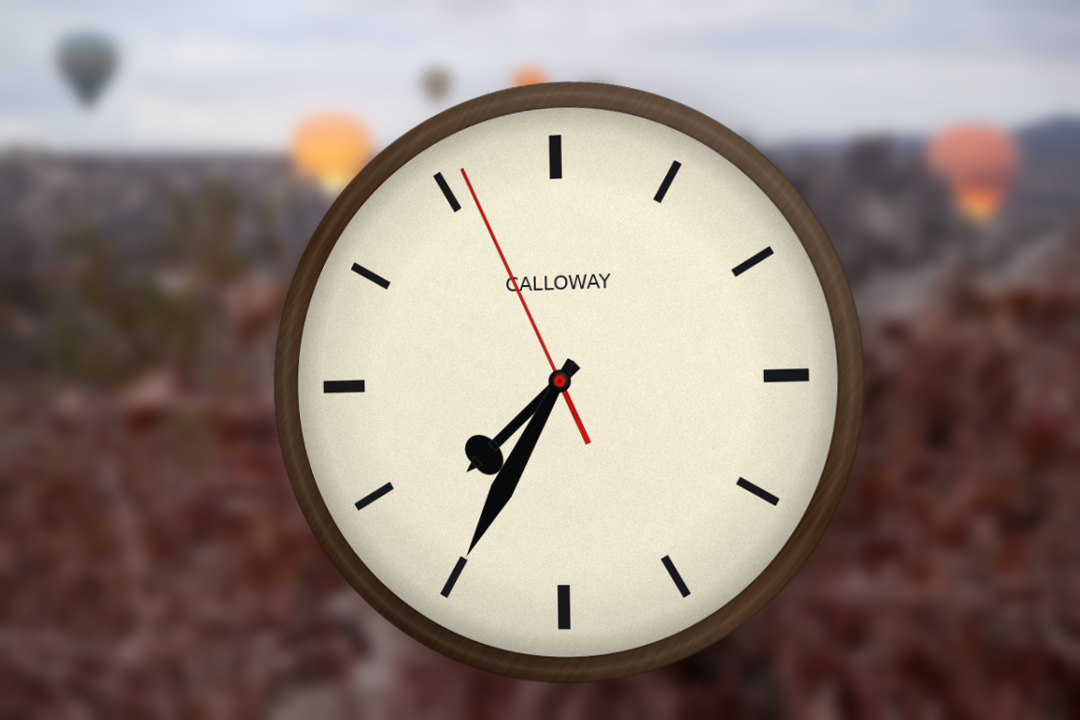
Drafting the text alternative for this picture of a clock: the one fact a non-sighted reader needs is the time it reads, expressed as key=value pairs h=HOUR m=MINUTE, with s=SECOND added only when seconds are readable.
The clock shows h=7 m=34 s=56
